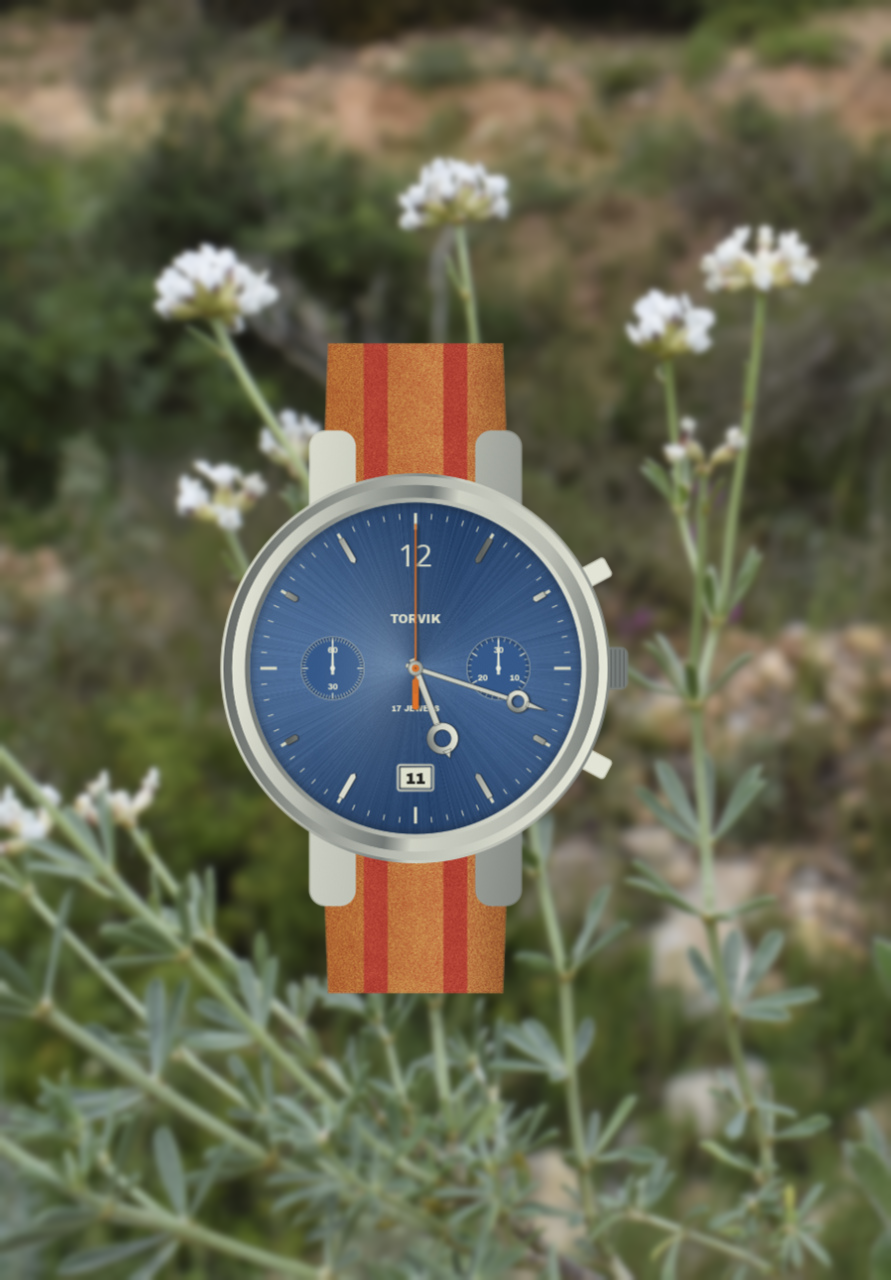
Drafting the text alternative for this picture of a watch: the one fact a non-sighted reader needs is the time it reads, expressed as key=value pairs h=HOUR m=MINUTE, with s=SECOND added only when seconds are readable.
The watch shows h=5 m=18
